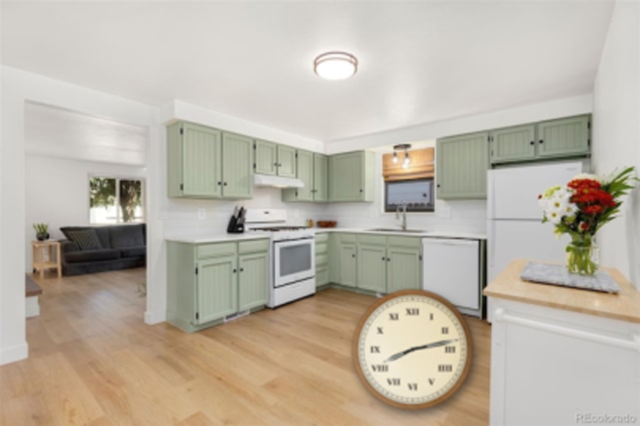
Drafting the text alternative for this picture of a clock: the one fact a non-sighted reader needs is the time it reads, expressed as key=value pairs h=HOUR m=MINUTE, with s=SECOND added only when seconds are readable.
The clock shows h=8 m=13
